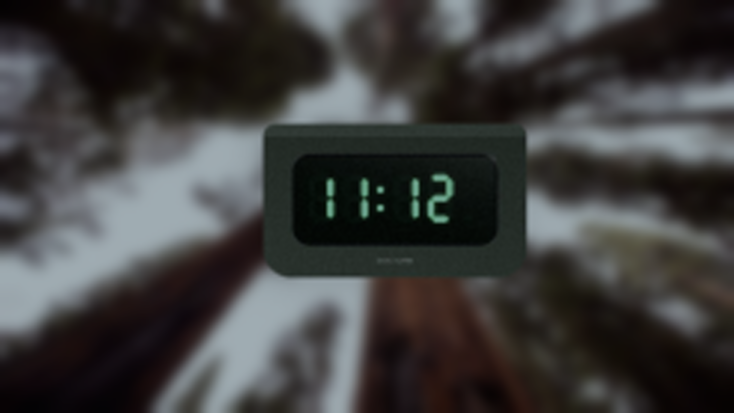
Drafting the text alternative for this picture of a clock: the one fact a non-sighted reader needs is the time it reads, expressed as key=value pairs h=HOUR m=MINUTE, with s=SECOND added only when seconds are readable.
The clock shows h=11 m=12
